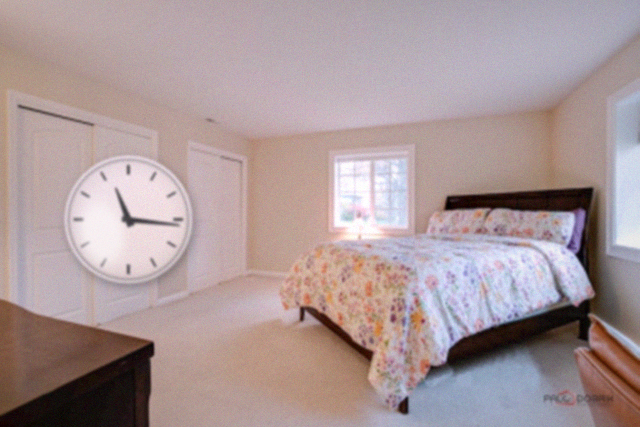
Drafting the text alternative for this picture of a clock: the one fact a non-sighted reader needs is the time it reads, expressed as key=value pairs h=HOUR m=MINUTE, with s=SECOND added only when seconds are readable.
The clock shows h=11 m=16
